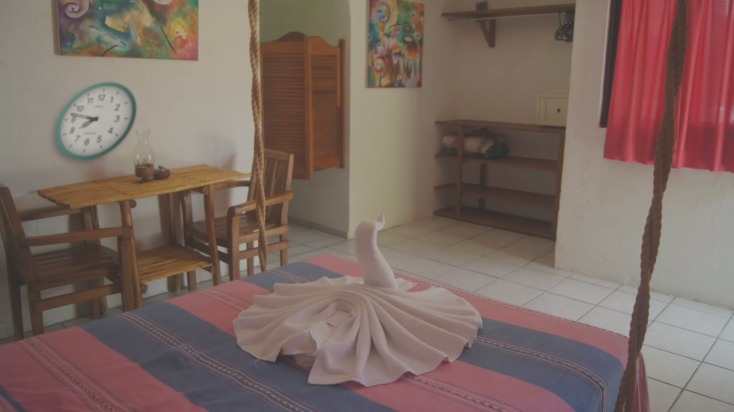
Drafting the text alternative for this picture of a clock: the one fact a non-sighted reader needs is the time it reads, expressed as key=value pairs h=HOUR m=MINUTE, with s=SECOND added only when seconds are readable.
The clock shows h=7 m=47
